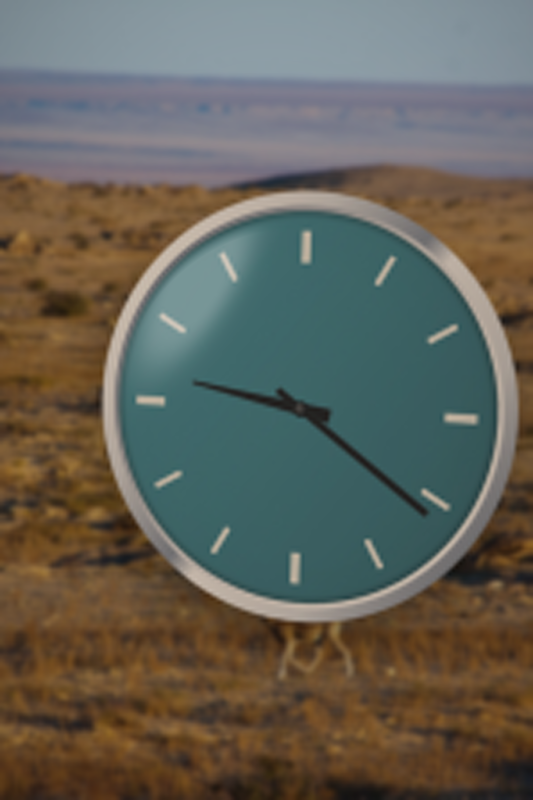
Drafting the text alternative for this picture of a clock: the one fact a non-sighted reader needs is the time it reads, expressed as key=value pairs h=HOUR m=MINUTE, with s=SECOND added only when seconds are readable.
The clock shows h=9 m=21
